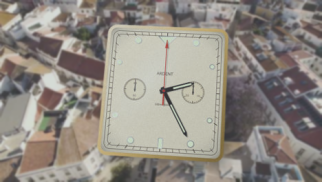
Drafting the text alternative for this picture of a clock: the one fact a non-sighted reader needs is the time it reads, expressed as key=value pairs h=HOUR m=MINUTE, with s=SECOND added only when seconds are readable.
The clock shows h=2 m=25
